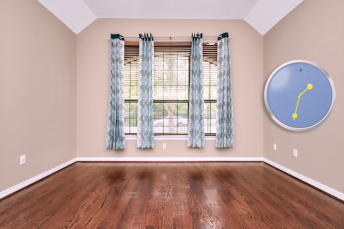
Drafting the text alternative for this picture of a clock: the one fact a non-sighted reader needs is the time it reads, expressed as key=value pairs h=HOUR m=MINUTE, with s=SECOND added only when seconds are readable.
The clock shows h=1 m=32
